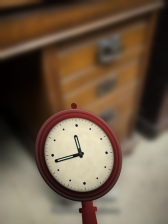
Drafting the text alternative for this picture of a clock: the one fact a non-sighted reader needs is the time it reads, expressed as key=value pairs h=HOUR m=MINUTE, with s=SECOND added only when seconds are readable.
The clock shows h=11 m=43
